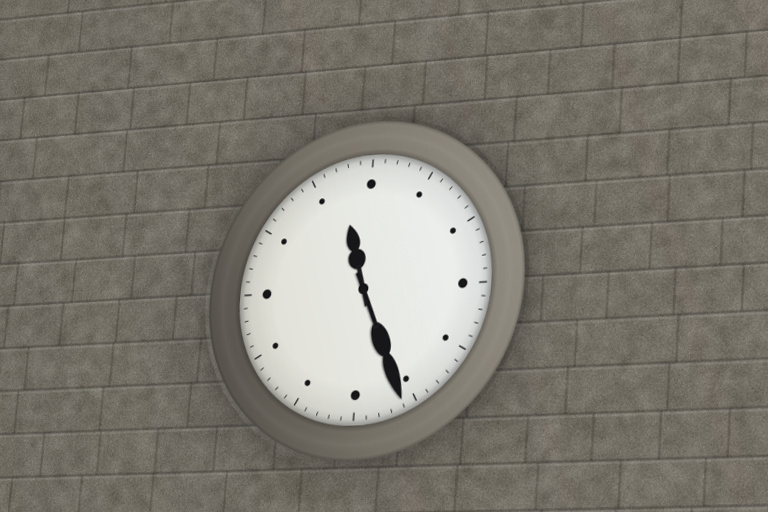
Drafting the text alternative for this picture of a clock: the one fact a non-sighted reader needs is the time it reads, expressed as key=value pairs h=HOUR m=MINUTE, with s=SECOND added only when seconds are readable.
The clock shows h=11 m=26
